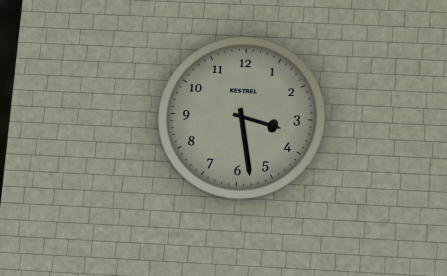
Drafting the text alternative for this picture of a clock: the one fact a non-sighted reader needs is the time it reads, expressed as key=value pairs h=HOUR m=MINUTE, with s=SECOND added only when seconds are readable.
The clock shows h=3 m=28
